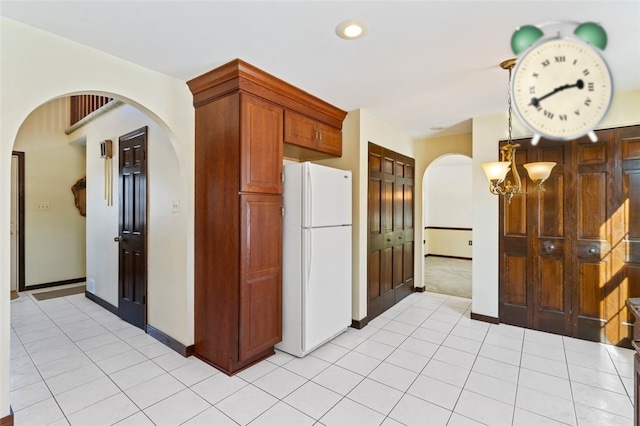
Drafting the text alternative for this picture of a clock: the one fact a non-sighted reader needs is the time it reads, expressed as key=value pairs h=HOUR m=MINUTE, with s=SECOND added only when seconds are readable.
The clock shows h=2 m=41
